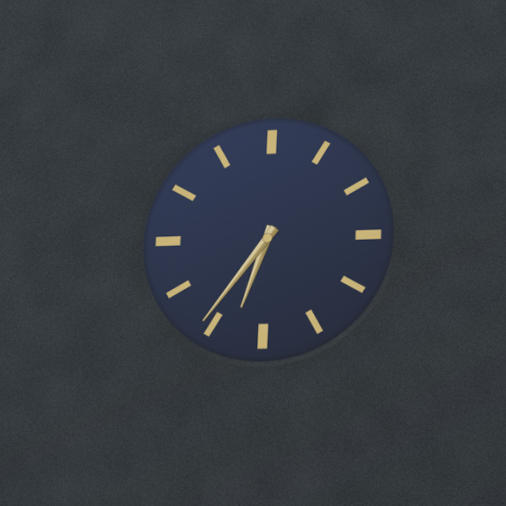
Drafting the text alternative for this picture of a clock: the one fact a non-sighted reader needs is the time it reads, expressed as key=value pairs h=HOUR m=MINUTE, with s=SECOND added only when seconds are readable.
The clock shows h=6 m=36
